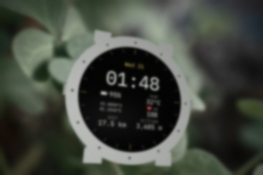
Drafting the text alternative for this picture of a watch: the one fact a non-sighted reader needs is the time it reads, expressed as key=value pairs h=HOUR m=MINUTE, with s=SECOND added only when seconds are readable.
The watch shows h=1 m=48
